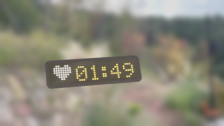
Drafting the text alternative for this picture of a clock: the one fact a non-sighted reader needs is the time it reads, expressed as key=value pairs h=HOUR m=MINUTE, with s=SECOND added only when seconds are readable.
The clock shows h=1 m=49
